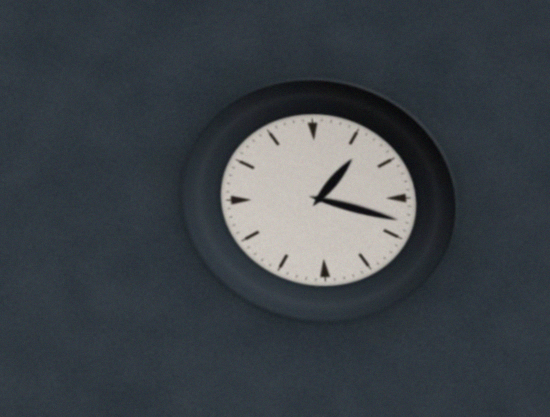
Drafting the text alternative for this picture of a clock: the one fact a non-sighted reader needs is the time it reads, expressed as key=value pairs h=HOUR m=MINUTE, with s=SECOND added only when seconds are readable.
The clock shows h=1 m=18
